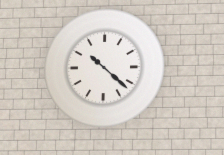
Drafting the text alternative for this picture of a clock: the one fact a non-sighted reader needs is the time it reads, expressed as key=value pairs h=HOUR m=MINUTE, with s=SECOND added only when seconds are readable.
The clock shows h=10 m=22
